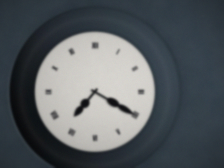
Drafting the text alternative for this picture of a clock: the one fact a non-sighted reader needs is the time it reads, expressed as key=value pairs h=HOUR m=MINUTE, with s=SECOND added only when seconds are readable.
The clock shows h=7 m=20
